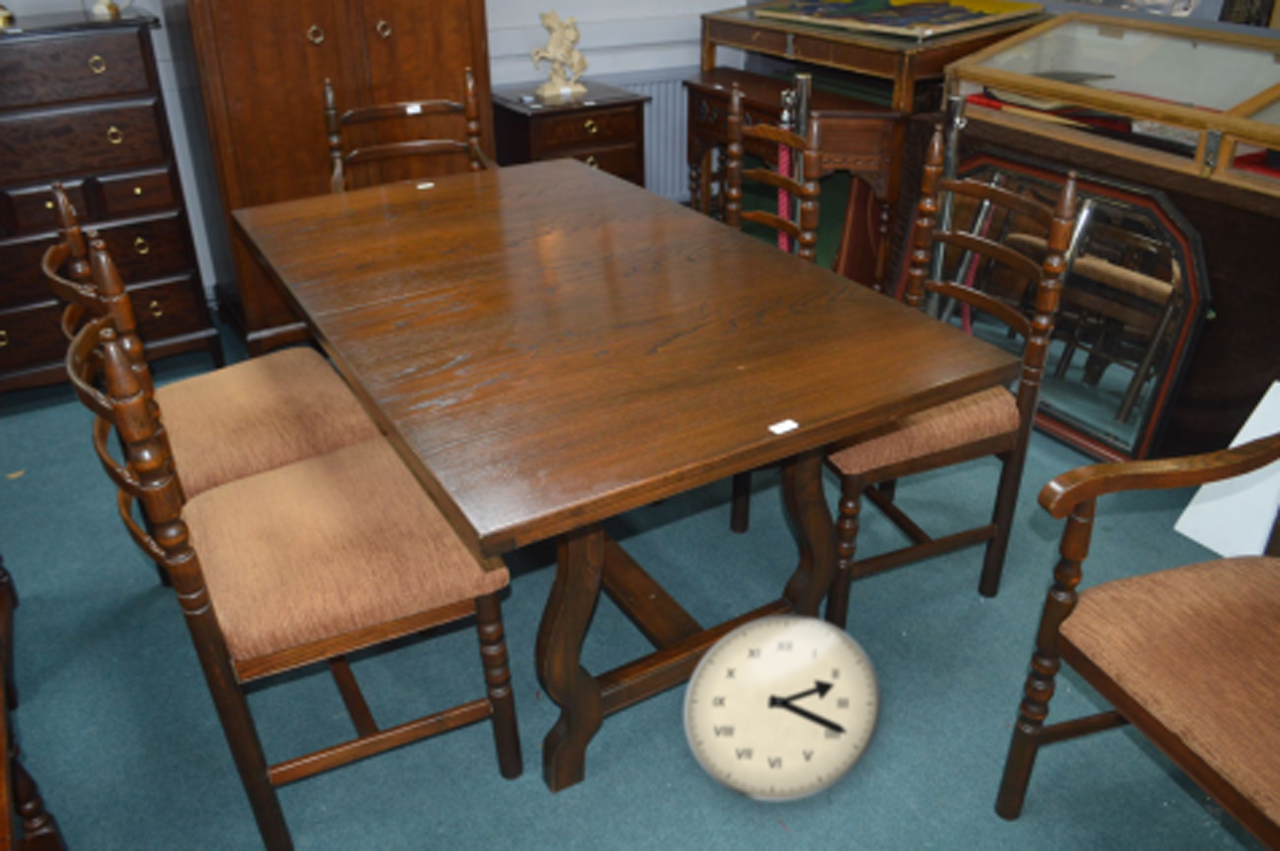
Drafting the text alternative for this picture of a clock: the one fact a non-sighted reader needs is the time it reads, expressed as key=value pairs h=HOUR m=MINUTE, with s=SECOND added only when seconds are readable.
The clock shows h=2 m=19
